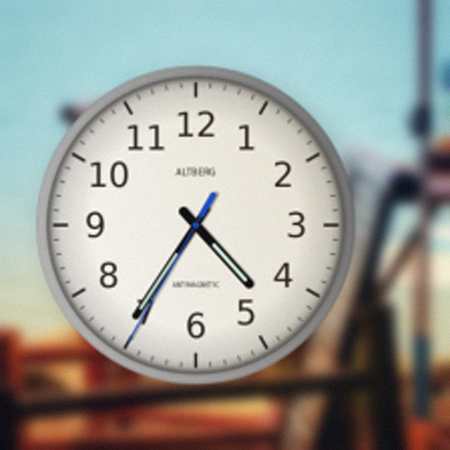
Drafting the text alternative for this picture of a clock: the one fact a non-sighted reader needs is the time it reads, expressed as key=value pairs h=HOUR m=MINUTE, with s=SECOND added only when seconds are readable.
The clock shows h=4 m=35 s=35
